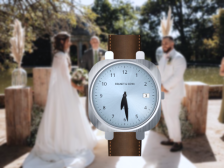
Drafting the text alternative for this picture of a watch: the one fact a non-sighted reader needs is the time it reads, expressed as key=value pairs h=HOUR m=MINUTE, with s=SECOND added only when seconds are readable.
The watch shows h=6 m=29
